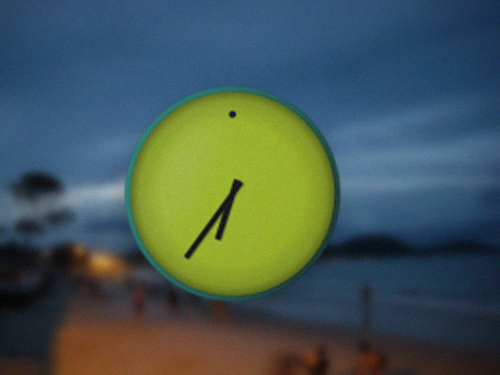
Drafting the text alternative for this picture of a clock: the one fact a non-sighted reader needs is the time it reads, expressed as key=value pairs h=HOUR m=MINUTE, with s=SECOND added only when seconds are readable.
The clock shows h=6 m=36
